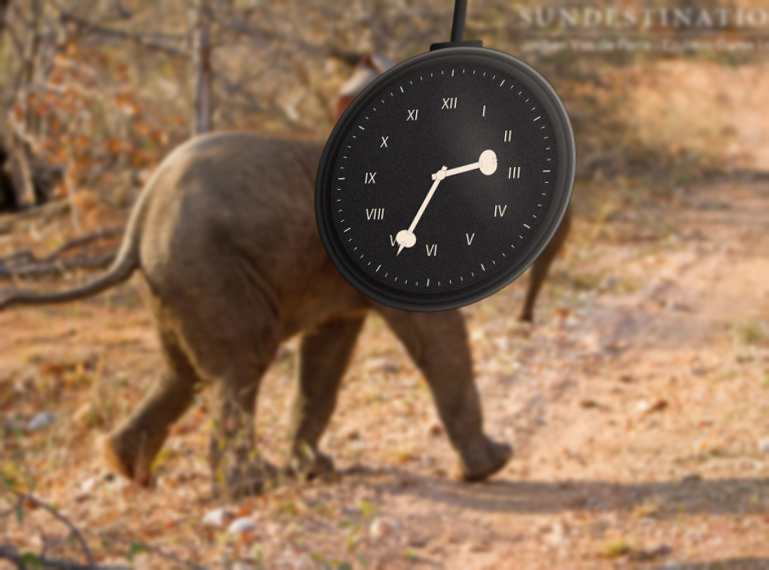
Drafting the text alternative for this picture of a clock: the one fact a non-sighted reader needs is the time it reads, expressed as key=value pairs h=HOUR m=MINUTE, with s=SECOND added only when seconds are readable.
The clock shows h=2 m=34
